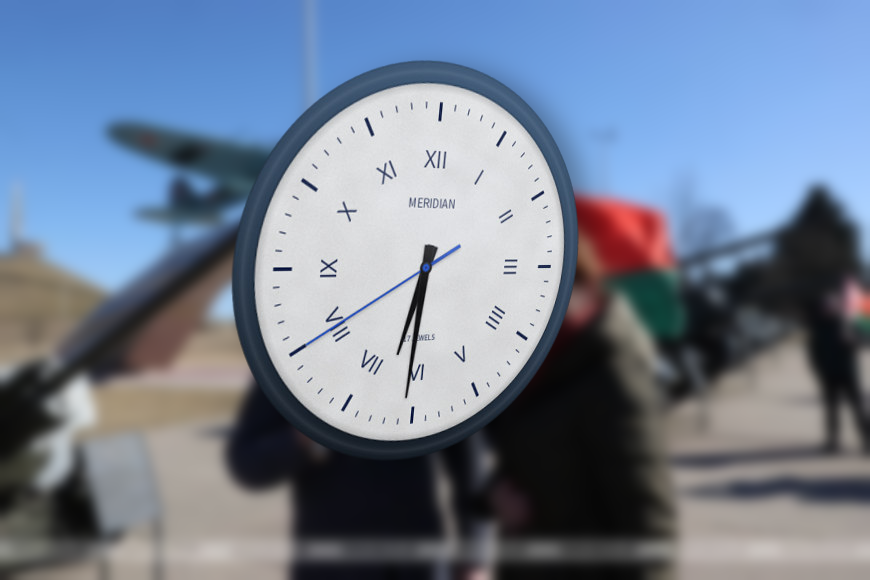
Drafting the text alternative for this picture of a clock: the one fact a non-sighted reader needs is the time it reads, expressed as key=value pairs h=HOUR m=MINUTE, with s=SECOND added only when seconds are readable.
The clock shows h=6 m=30 s=40
